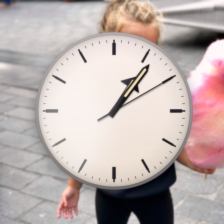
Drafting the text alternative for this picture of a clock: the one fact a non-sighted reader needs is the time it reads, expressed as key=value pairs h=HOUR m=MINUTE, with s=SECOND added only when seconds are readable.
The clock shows h=1 m=6 s=10
